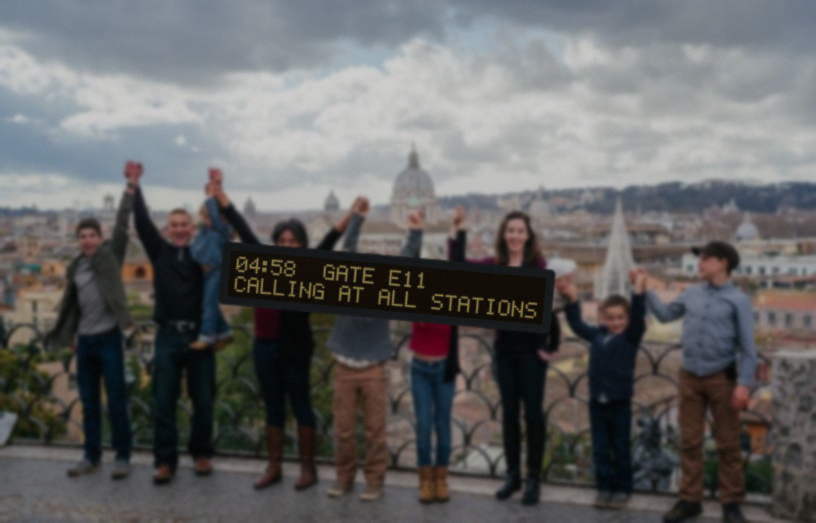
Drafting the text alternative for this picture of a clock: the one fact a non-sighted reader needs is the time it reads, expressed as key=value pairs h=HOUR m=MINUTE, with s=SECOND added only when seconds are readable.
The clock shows h=4 m=58
